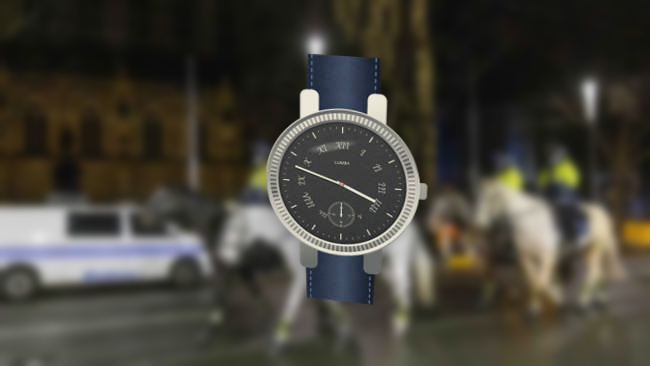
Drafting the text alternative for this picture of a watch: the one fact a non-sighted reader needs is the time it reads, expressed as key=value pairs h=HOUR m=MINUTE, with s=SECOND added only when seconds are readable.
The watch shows h=3 m=48
